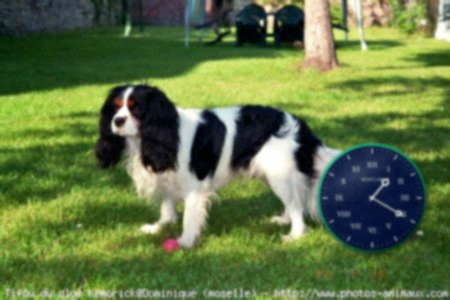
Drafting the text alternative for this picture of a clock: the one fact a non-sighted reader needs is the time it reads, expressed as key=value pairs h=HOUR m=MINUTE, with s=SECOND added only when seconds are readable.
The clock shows h=1 m=20
